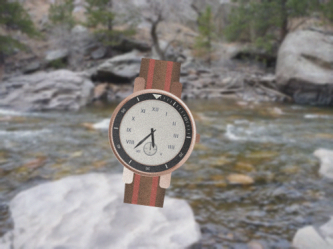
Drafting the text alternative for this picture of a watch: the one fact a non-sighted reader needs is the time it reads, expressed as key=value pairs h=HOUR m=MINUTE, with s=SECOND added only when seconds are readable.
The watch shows h=5 m=37
